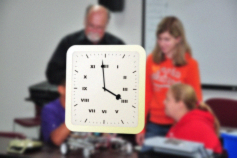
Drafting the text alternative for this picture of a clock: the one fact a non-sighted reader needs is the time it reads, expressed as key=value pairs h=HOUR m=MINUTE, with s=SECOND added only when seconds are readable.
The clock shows h=3 m=59
